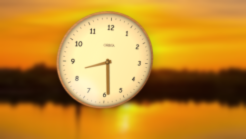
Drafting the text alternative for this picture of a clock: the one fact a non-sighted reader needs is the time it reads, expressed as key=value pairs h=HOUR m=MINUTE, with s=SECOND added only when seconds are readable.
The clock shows h=8 m=29
